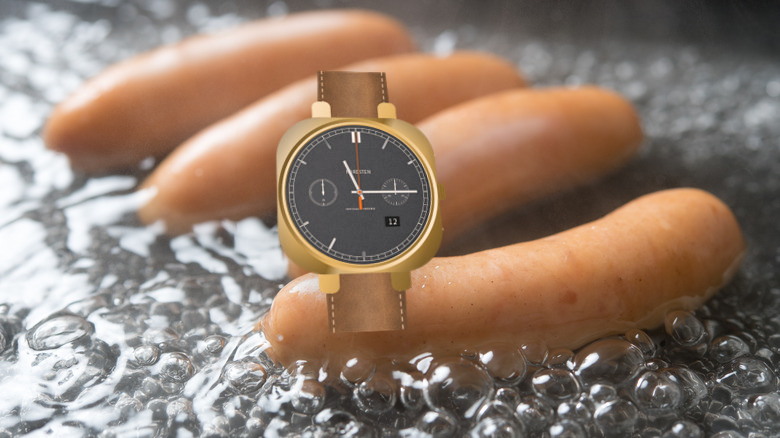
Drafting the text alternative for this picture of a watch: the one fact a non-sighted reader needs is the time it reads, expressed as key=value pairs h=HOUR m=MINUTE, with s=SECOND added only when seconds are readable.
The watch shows h=11 m=15
